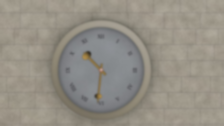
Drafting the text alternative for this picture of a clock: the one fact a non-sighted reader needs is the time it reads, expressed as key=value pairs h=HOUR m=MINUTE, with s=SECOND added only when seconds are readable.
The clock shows h=10 m=31
